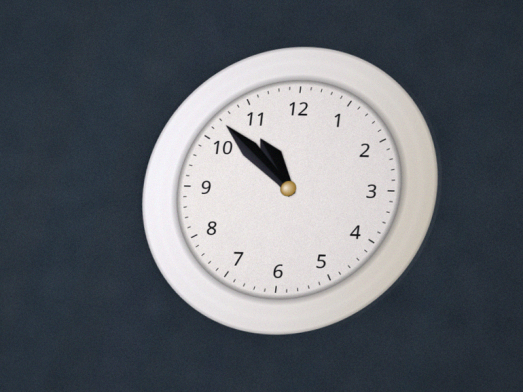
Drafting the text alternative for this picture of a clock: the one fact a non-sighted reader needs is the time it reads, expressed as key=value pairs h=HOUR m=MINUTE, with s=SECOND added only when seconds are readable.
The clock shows h=10 m=52
